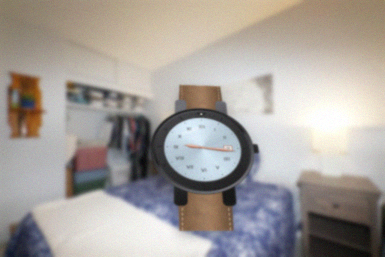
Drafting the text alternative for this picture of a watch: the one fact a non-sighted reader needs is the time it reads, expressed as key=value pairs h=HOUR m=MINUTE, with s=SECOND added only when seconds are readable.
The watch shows h=9 m=16
